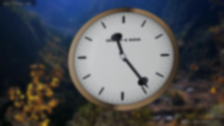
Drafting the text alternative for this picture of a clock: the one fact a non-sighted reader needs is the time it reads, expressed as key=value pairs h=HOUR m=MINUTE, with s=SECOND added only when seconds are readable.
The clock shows h=11 m=24
